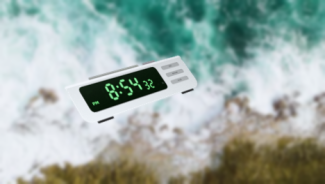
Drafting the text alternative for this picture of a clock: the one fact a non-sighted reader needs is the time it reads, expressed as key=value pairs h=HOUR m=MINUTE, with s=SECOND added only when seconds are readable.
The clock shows h=8 m=54 s=32
